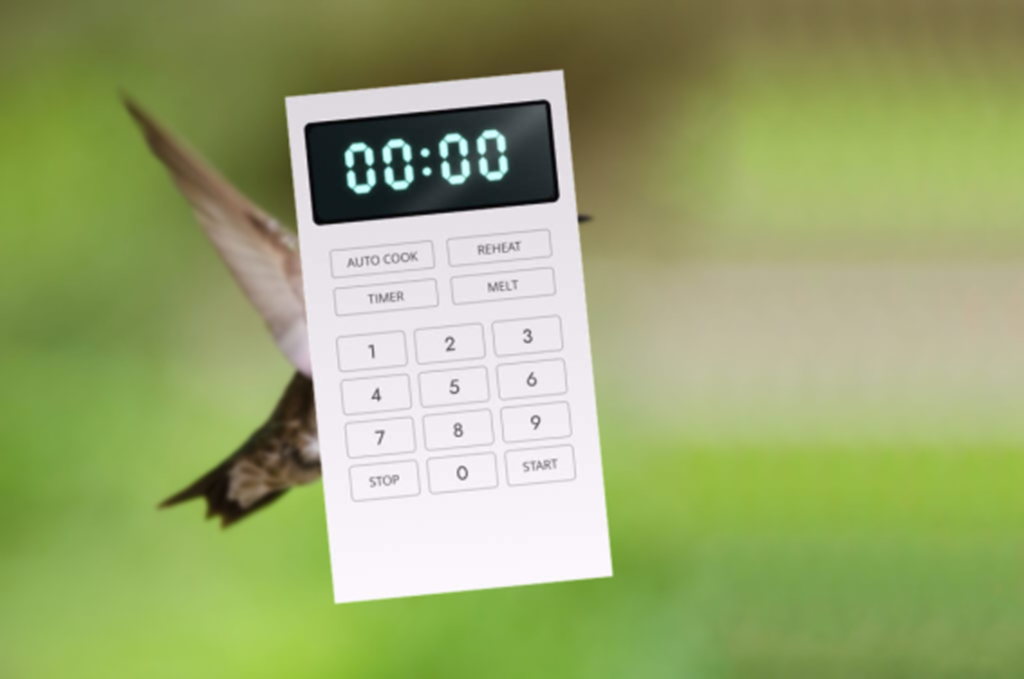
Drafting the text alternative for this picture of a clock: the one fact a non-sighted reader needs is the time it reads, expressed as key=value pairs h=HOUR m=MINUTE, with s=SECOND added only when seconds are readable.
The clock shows h=0 m=0
